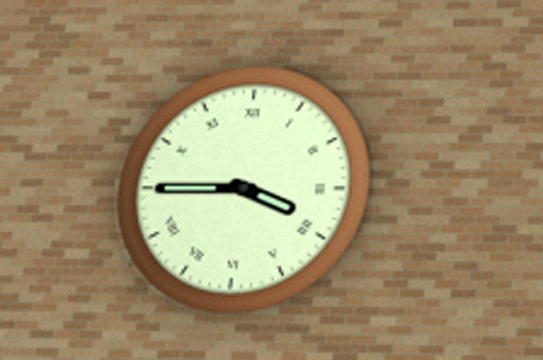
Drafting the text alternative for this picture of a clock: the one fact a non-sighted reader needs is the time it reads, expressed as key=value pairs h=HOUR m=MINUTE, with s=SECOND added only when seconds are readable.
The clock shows h=3 m=45
